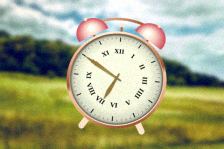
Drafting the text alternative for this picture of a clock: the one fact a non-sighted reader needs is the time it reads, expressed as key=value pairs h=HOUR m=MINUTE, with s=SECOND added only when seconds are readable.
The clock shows h=6 m=50
